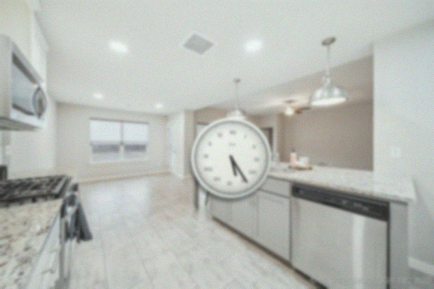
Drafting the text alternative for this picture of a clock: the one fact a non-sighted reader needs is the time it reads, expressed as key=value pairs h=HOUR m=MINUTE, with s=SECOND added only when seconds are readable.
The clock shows h=5 m=24
